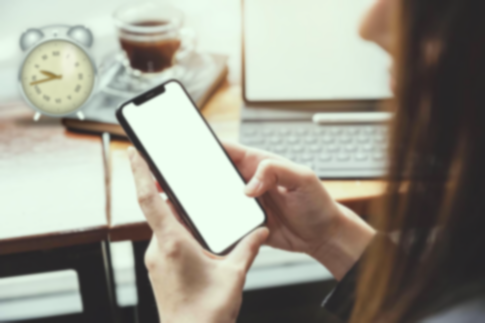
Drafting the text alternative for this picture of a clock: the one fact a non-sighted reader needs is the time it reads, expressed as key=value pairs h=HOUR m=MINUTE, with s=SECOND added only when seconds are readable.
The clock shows h=9 m=43
